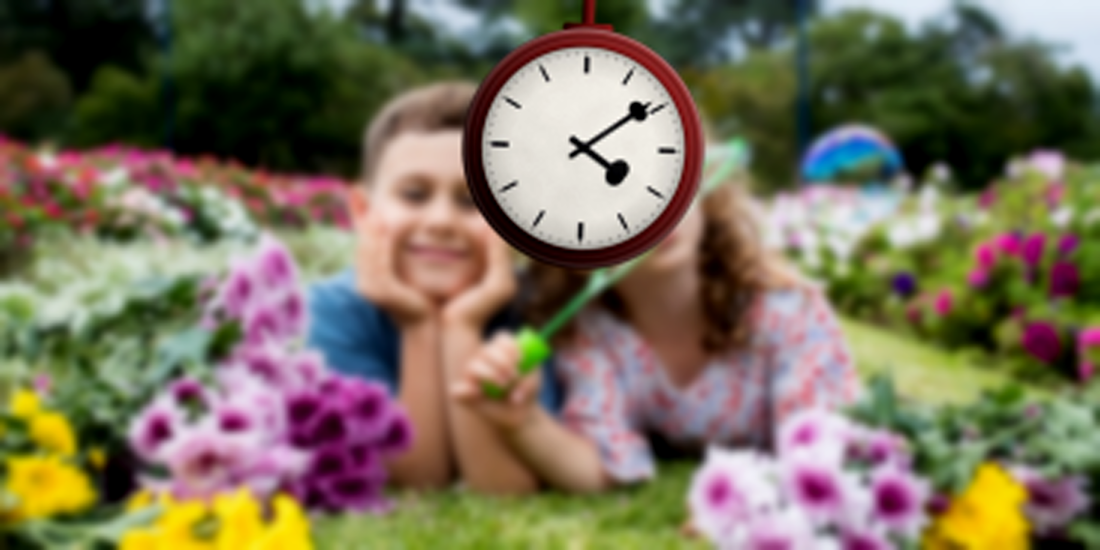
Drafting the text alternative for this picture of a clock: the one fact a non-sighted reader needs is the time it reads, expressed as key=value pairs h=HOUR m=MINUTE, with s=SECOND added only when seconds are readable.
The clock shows h=4 m=9
